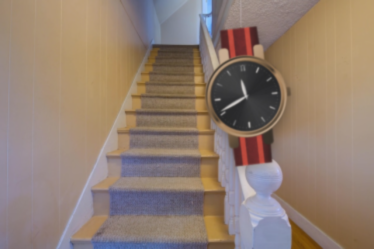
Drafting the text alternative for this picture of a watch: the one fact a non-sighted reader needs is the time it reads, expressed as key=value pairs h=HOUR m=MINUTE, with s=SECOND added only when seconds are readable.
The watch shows h=11 m=41
